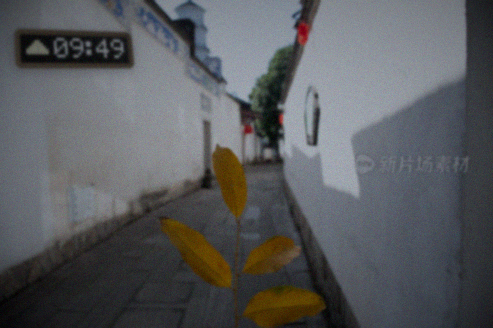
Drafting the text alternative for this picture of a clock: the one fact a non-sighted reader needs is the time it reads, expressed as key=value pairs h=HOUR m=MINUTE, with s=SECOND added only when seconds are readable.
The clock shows h=9 m=49
